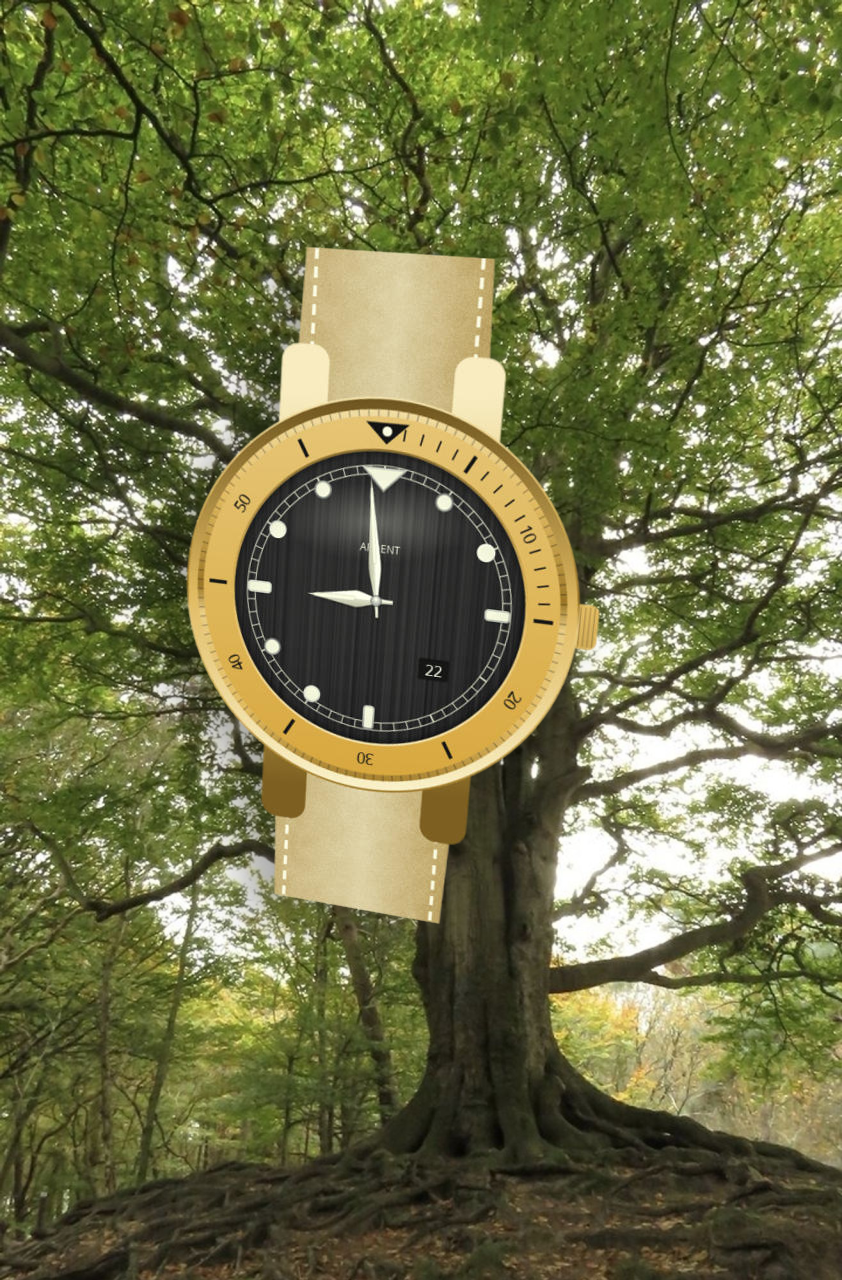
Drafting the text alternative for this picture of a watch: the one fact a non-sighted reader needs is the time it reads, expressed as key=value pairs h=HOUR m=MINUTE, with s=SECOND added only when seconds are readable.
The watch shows h=8 m=59
